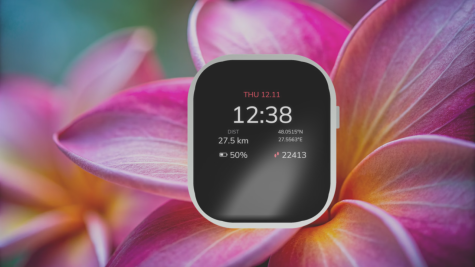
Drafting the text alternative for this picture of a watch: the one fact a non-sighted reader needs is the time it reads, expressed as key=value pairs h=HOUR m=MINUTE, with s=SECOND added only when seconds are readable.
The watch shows h=12 m=38
